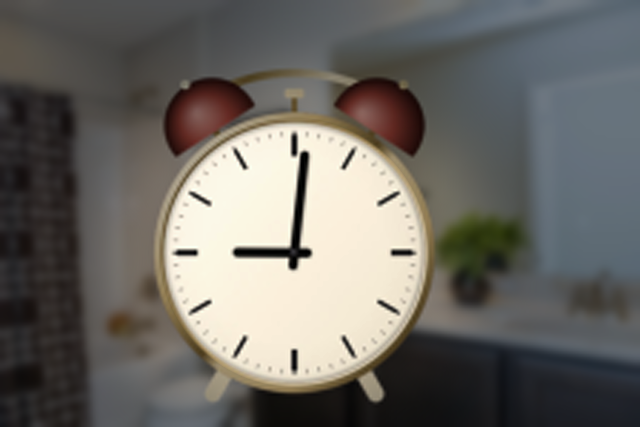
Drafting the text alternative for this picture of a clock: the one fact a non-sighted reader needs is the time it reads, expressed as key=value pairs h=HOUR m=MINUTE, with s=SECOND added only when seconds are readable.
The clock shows h=9 m=1
